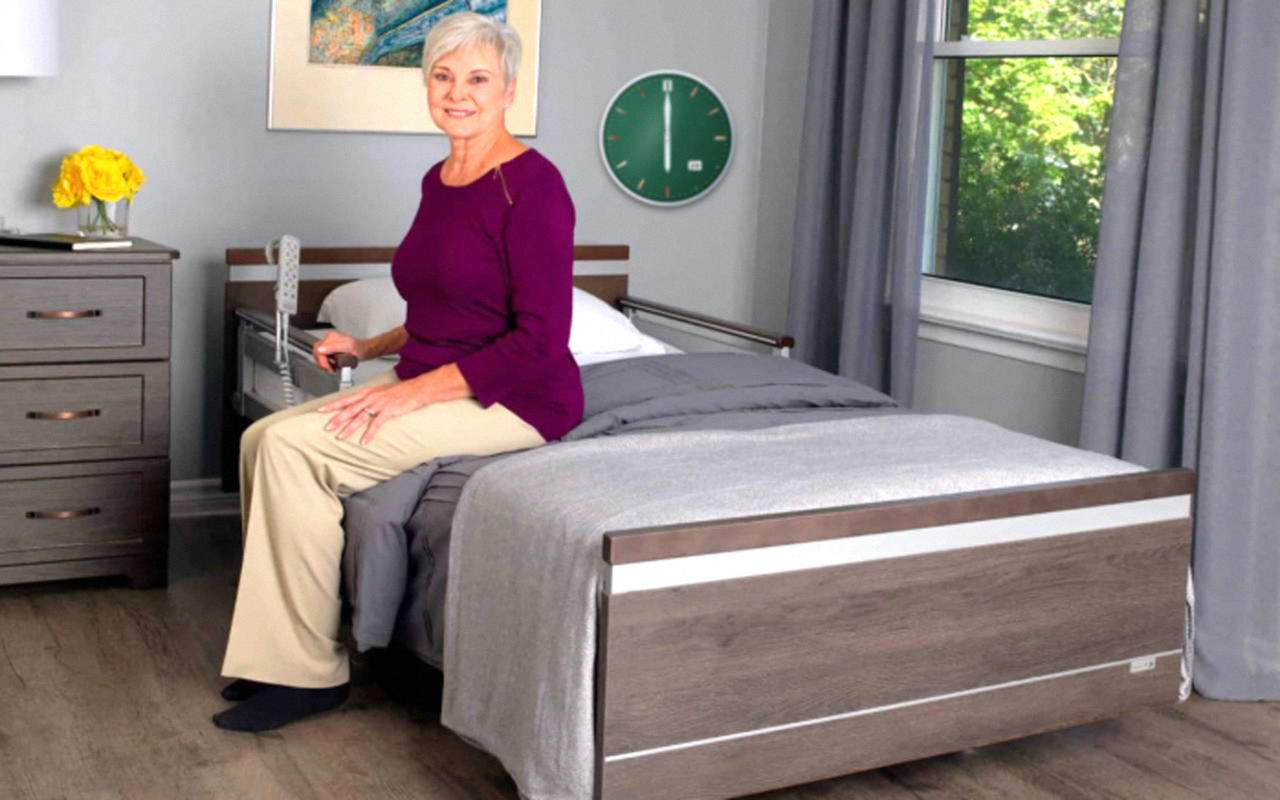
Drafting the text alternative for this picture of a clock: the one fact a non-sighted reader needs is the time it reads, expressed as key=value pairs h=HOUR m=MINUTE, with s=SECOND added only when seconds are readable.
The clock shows h=6 m=0
